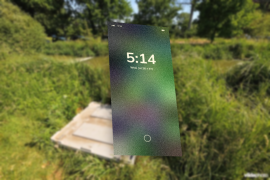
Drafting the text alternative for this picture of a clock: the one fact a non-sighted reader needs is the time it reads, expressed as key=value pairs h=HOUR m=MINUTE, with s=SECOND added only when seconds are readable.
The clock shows h=5 m=14
